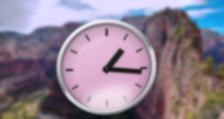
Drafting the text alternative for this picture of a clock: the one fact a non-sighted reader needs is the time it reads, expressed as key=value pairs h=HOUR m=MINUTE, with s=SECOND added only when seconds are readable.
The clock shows h=1 m=16
